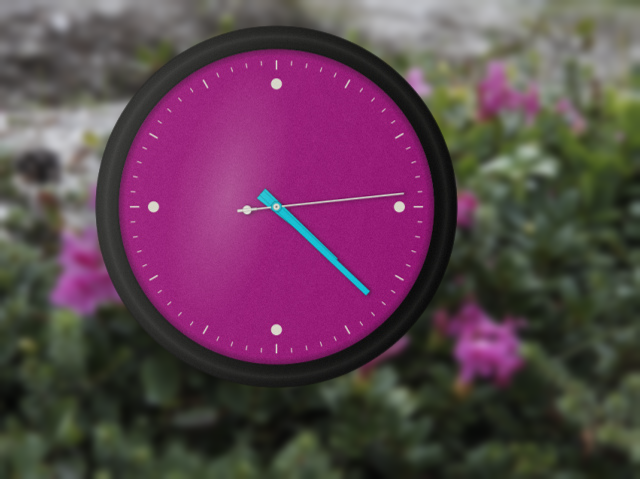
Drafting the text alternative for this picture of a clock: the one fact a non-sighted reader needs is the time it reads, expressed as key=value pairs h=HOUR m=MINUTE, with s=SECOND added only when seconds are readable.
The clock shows h=4 m=22 s=14
